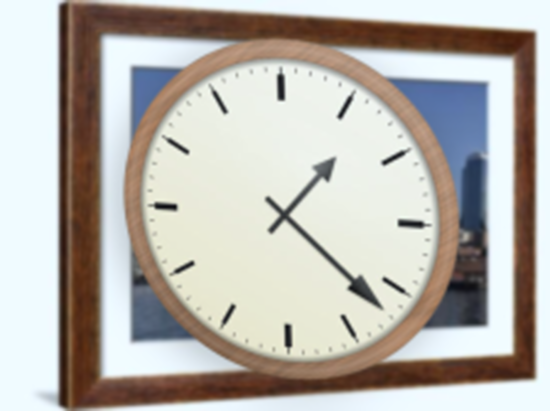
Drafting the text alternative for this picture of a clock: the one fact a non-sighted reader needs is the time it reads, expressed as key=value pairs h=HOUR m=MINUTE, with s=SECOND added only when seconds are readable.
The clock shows h=1 m=22
